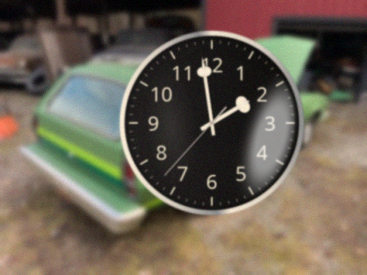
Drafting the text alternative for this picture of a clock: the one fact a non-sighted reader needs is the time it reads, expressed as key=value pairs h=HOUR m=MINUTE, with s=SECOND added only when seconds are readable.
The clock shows h=1 m=58 s=37
